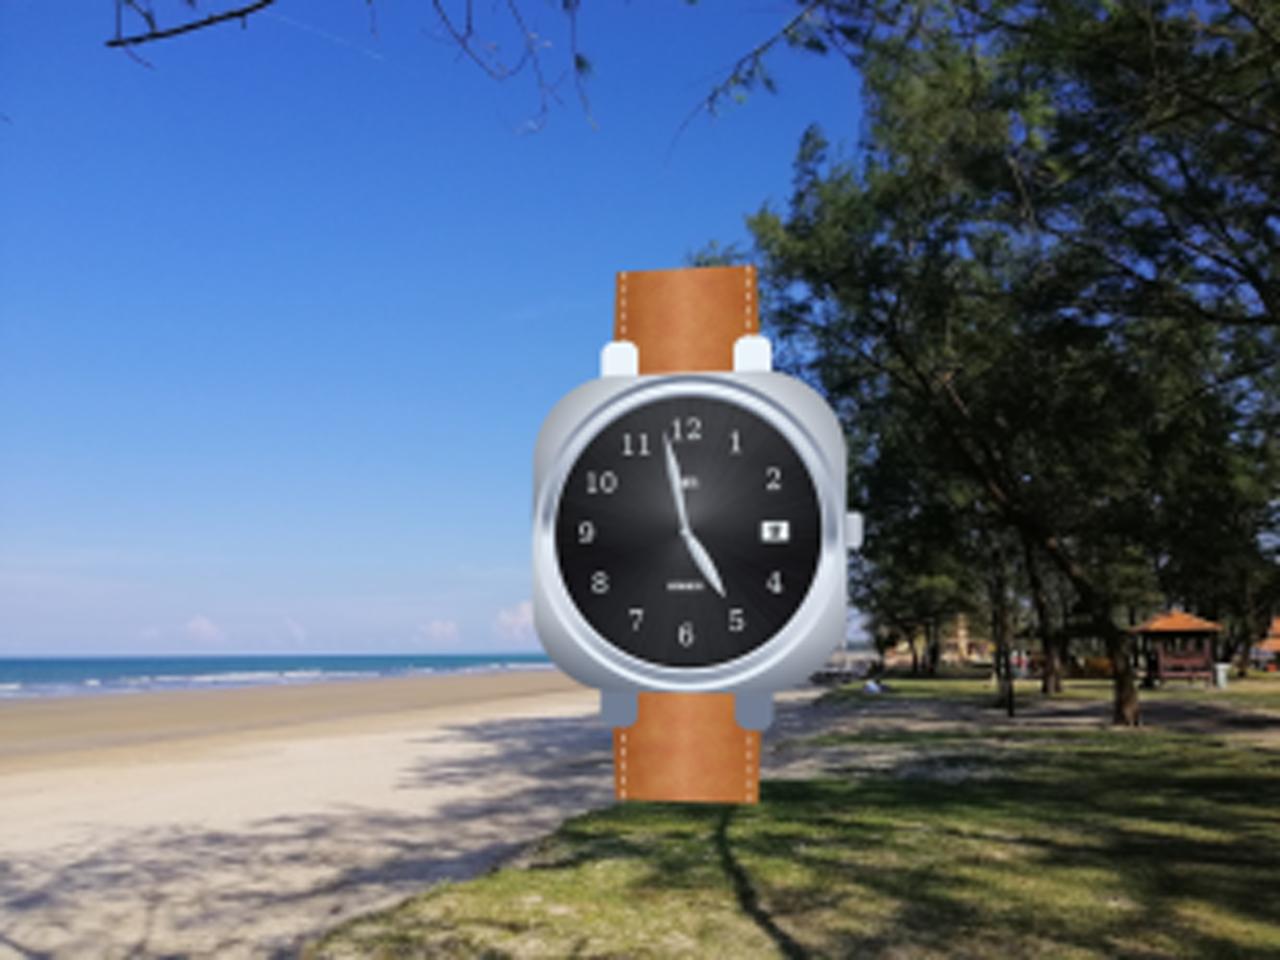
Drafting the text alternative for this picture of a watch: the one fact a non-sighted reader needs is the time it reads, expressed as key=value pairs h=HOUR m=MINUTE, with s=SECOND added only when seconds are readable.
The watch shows h=4 m=58
